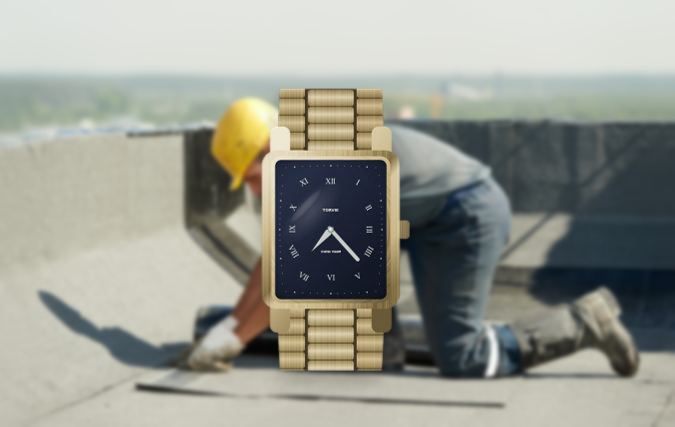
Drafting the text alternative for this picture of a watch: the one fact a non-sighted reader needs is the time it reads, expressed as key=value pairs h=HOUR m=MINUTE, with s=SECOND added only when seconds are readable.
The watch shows h=7 m=23
